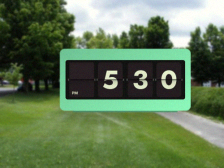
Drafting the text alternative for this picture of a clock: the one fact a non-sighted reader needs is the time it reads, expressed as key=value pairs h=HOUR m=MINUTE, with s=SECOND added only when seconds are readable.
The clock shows h=5 m=30
